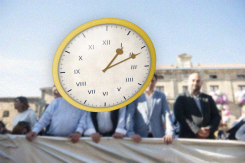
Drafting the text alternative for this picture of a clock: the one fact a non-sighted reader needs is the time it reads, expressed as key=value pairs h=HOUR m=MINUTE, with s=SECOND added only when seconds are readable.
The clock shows h=1 m=11
